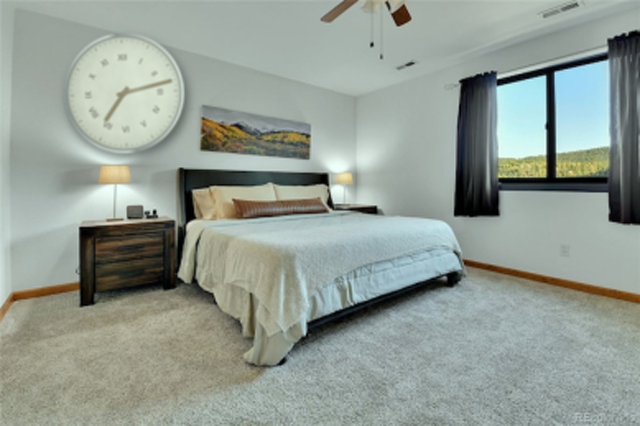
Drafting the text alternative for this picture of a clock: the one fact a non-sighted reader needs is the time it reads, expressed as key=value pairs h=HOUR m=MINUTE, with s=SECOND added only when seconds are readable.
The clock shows h=7 m=13
